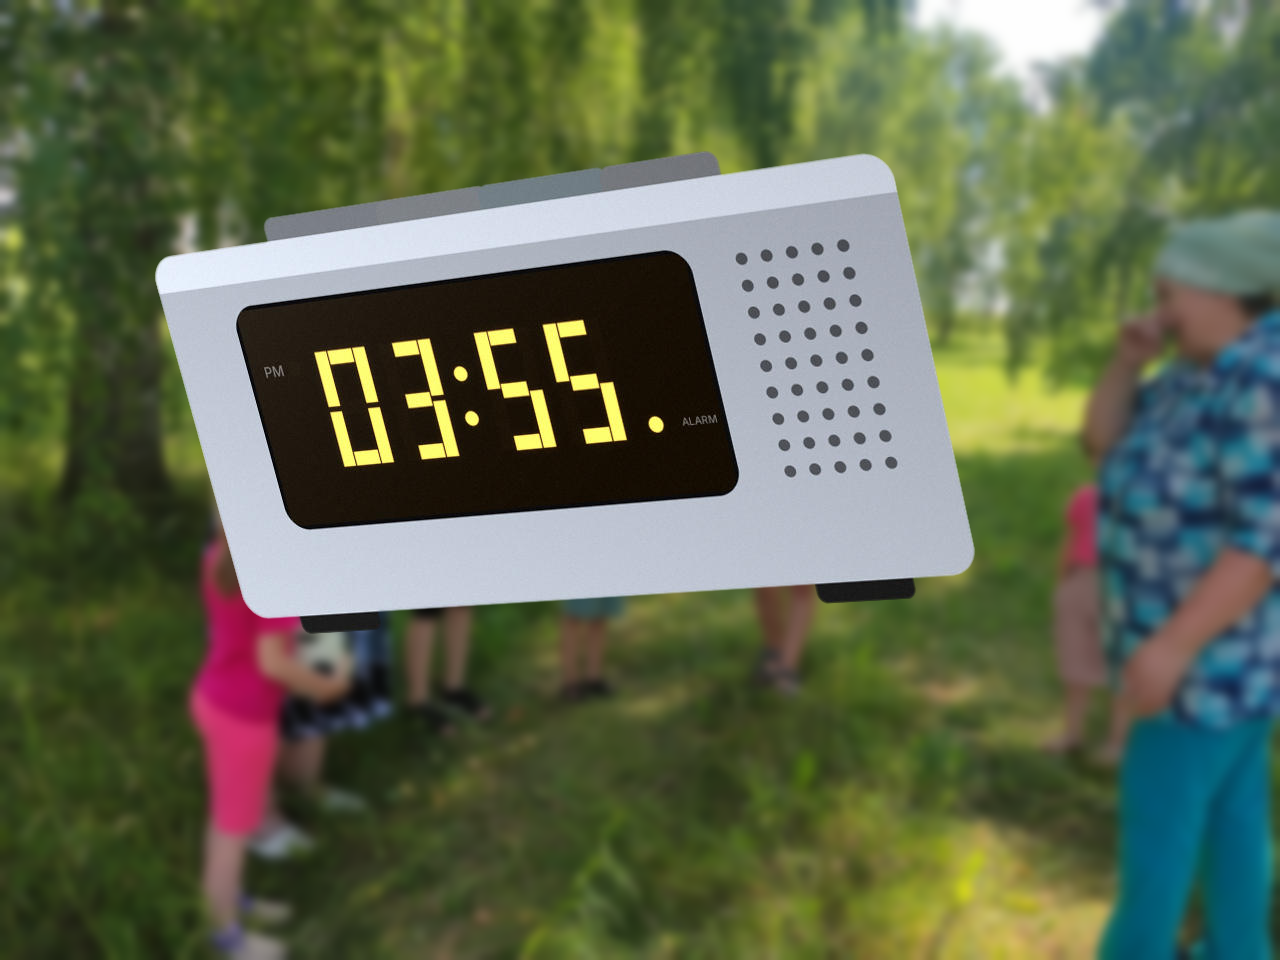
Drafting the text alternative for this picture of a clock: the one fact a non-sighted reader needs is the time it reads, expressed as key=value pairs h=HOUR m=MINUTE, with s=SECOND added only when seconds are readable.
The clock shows h=3 m=55
